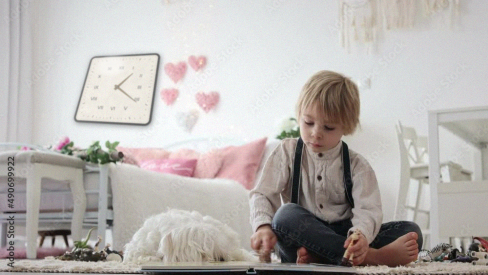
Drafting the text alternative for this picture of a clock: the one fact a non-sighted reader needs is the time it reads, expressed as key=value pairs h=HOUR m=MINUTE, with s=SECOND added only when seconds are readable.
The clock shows h=1 m=21
